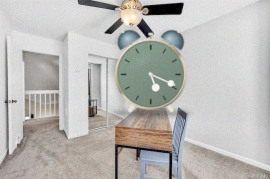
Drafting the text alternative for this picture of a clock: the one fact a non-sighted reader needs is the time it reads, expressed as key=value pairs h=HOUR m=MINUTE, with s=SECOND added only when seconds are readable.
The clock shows h=5 m=19
